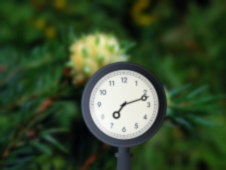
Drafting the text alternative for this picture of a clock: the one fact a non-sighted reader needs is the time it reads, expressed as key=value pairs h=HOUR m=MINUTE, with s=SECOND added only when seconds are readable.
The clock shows h=7 m=12
